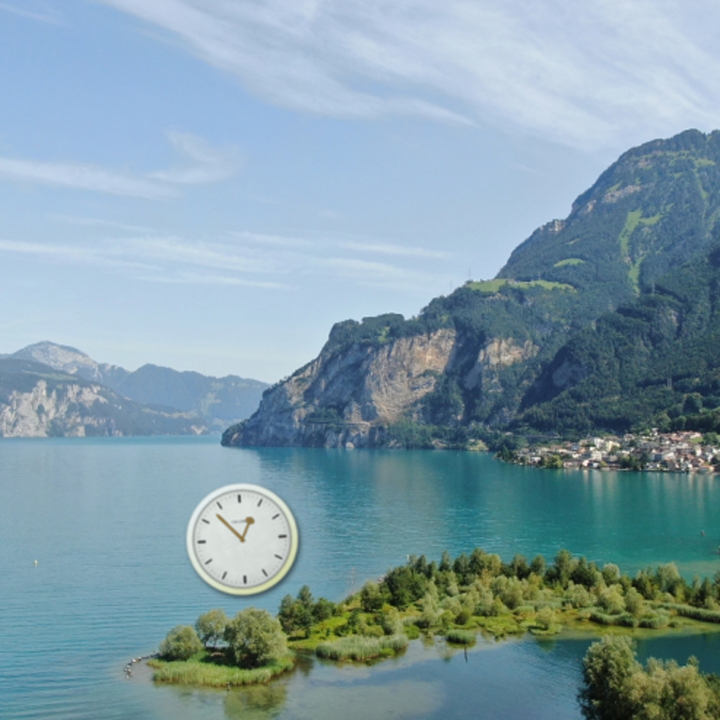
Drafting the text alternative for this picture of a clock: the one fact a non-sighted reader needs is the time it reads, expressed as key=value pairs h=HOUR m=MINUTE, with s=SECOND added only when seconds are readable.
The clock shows h=12 m=53
